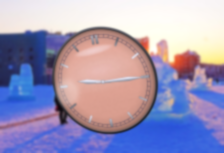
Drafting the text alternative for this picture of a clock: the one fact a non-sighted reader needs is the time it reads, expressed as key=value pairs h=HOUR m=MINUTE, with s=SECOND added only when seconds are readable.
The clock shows h=9 m=15
